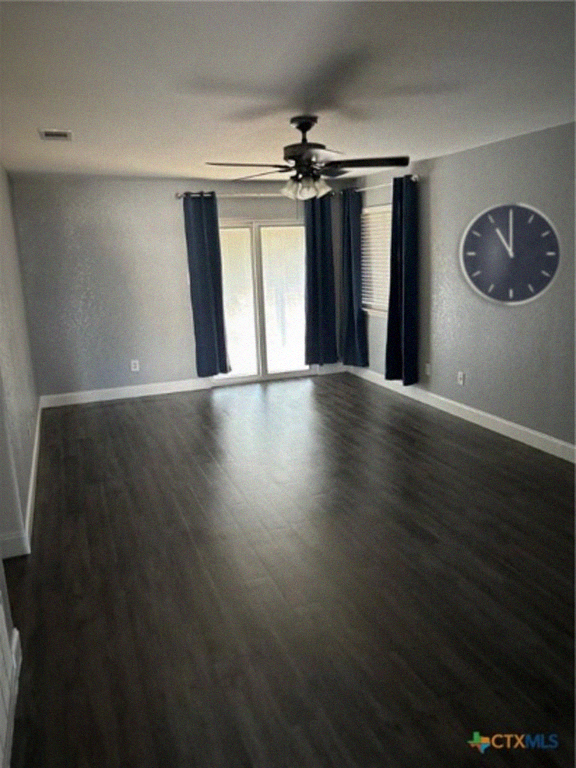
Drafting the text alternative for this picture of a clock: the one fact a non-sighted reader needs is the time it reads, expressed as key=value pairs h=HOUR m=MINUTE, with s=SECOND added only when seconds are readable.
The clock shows h=11 m=0
